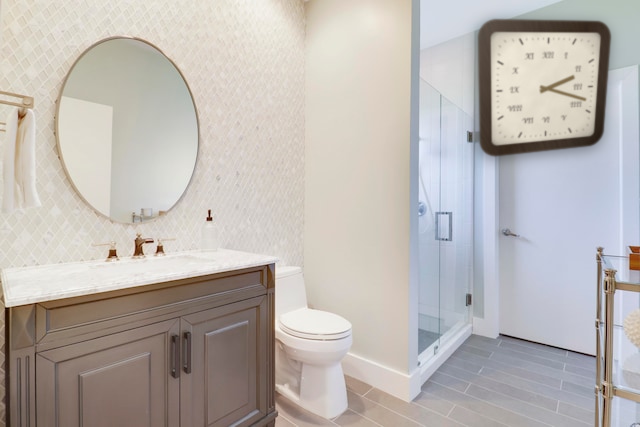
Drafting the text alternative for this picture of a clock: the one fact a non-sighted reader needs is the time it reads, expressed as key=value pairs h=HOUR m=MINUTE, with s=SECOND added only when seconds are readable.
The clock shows h=2 m=18
